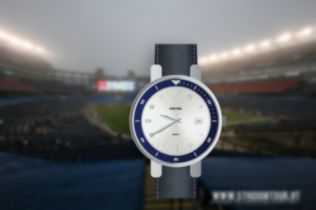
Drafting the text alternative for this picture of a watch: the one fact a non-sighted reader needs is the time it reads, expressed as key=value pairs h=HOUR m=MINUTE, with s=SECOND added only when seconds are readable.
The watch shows h=9 m=40
